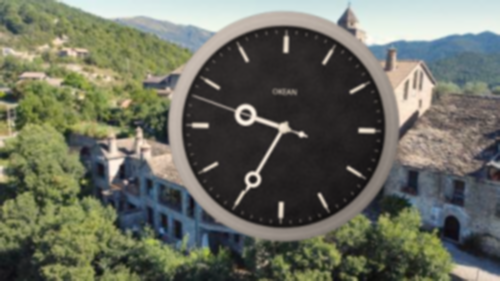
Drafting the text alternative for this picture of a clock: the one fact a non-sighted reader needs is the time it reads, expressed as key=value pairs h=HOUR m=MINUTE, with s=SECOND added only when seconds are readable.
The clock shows h=9 m=34 s=48
